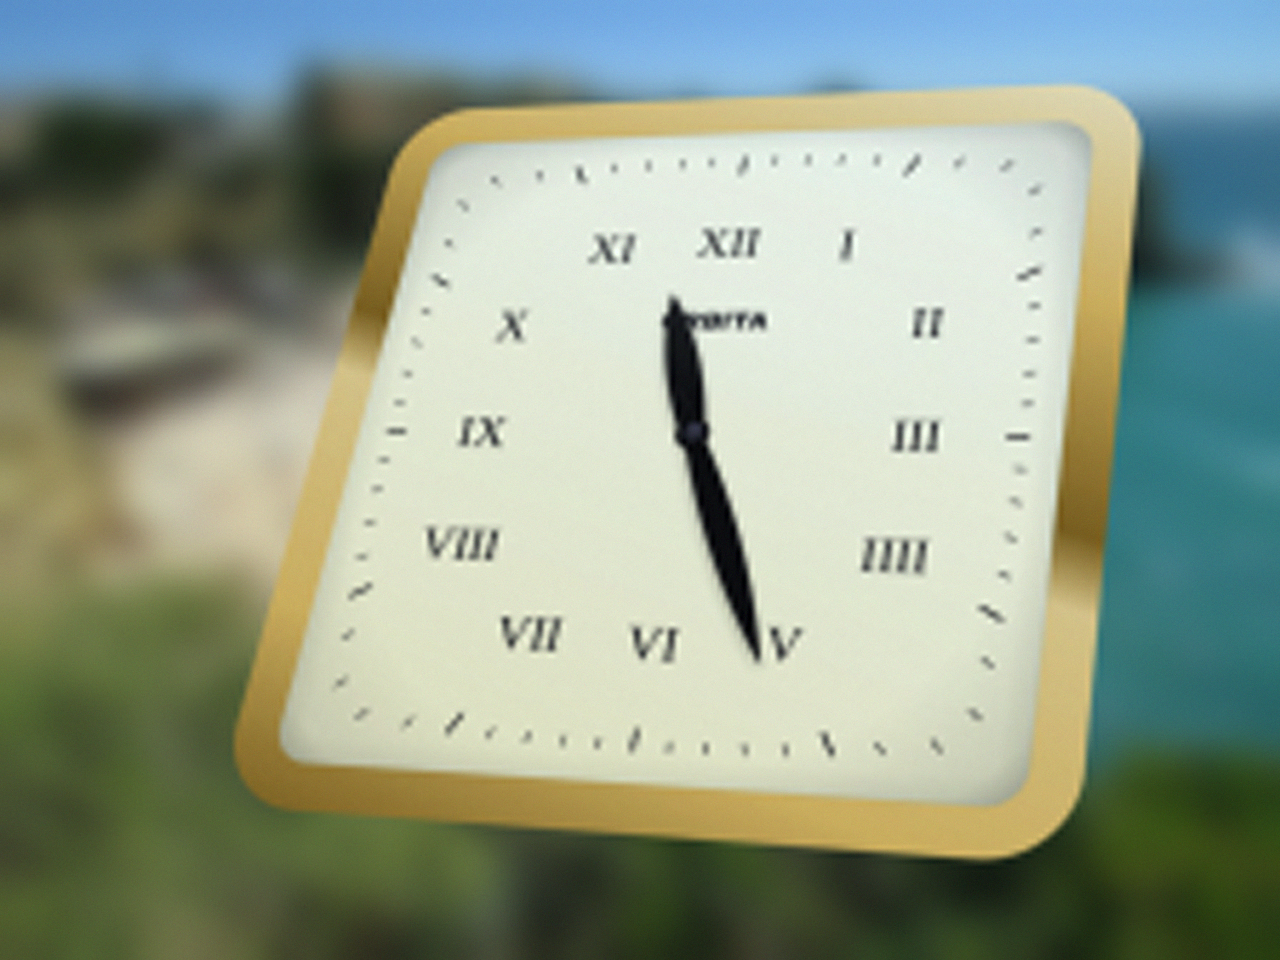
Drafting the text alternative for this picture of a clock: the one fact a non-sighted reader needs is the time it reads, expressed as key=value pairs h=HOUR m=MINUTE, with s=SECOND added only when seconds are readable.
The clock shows h=11 m=26
